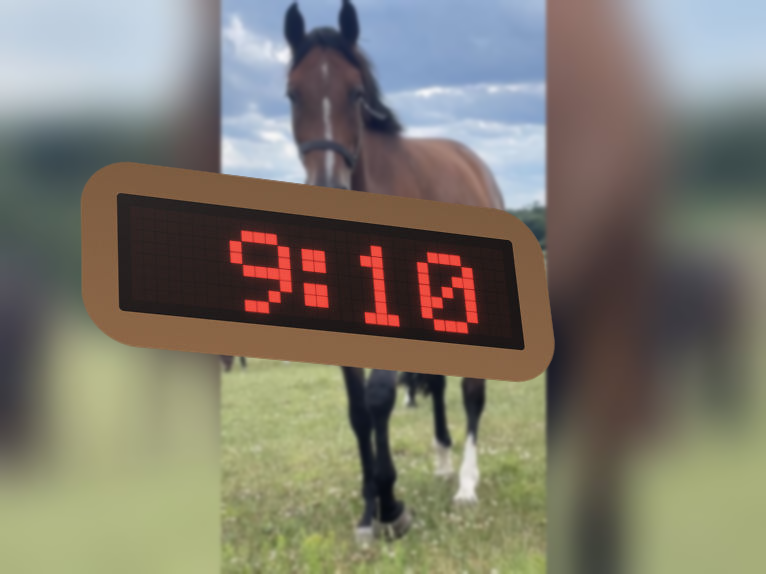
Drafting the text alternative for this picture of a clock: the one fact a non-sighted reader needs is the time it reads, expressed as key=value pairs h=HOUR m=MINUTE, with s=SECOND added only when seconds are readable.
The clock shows h=9 m=10
